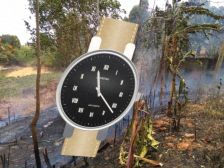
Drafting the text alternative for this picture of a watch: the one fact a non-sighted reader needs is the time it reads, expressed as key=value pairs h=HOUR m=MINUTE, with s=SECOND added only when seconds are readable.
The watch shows h=11 m=22
